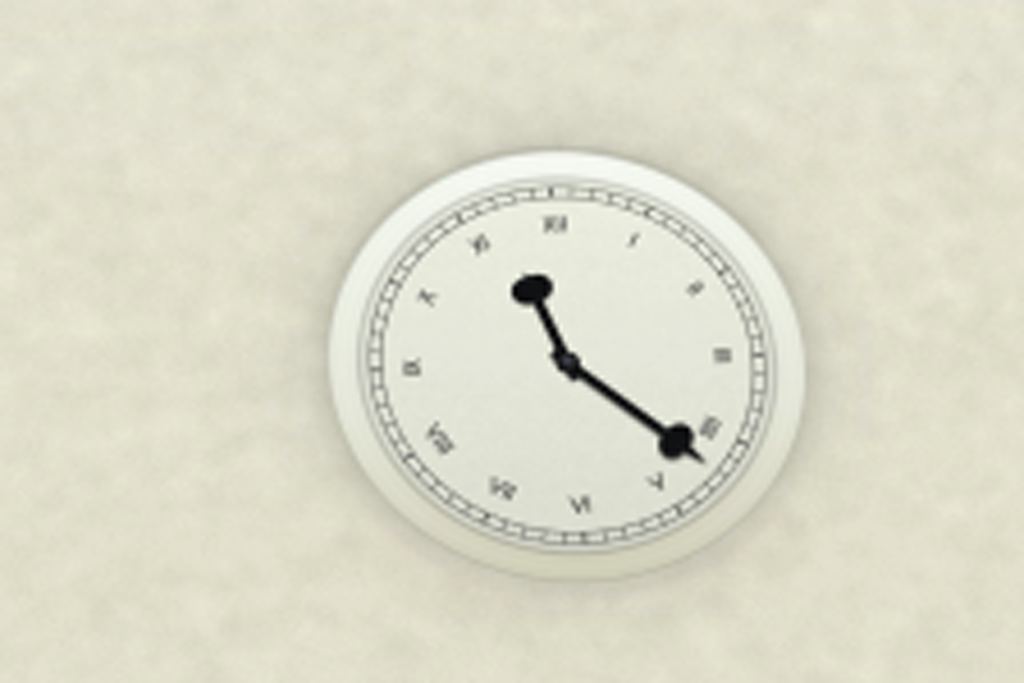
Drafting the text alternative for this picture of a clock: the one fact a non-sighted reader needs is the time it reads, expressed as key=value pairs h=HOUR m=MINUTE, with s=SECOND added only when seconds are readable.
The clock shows h=11 m=22
